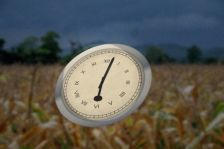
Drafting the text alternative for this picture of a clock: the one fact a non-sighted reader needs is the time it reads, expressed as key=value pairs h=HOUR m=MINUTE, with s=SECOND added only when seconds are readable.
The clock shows h=6 m=2
